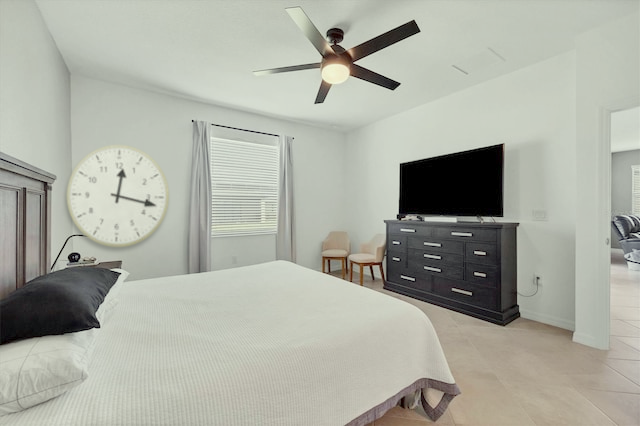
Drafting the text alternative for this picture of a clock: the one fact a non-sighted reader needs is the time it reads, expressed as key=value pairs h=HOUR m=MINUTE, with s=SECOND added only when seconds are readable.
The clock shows h=12 m=17
